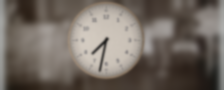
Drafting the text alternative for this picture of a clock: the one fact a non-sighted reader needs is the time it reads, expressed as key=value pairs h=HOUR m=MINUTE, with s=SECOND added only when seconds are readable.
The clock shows h=7 m=32
